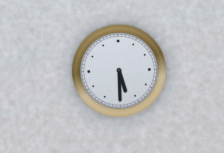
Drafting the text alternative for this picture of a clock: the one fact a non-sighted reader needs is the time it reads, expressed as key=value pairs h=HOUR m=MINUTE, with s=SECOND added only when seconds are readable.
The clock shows h=5 m=30
